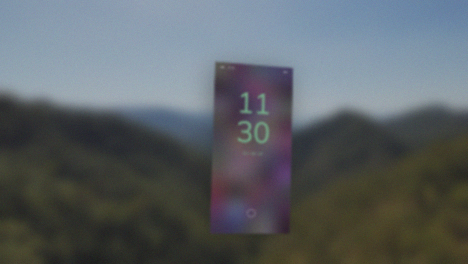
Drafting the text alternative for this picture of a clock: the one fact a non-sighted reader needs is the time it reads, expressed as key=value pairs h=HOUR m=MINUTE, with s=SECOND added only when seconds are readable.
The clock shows h=11 m=30
